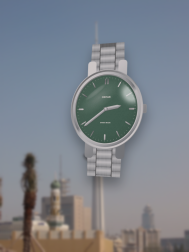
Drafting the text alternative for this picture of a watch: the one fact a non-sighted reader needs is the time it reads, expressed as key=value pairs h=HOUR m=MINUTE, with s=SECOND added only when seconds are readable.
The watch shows h=2 m=39
